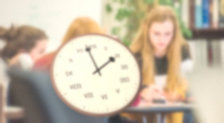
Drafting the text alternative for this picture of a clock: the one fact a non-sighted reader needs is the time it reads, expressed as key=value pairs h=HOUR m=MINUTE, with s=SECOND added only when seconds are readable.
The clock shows h=1 m=58
